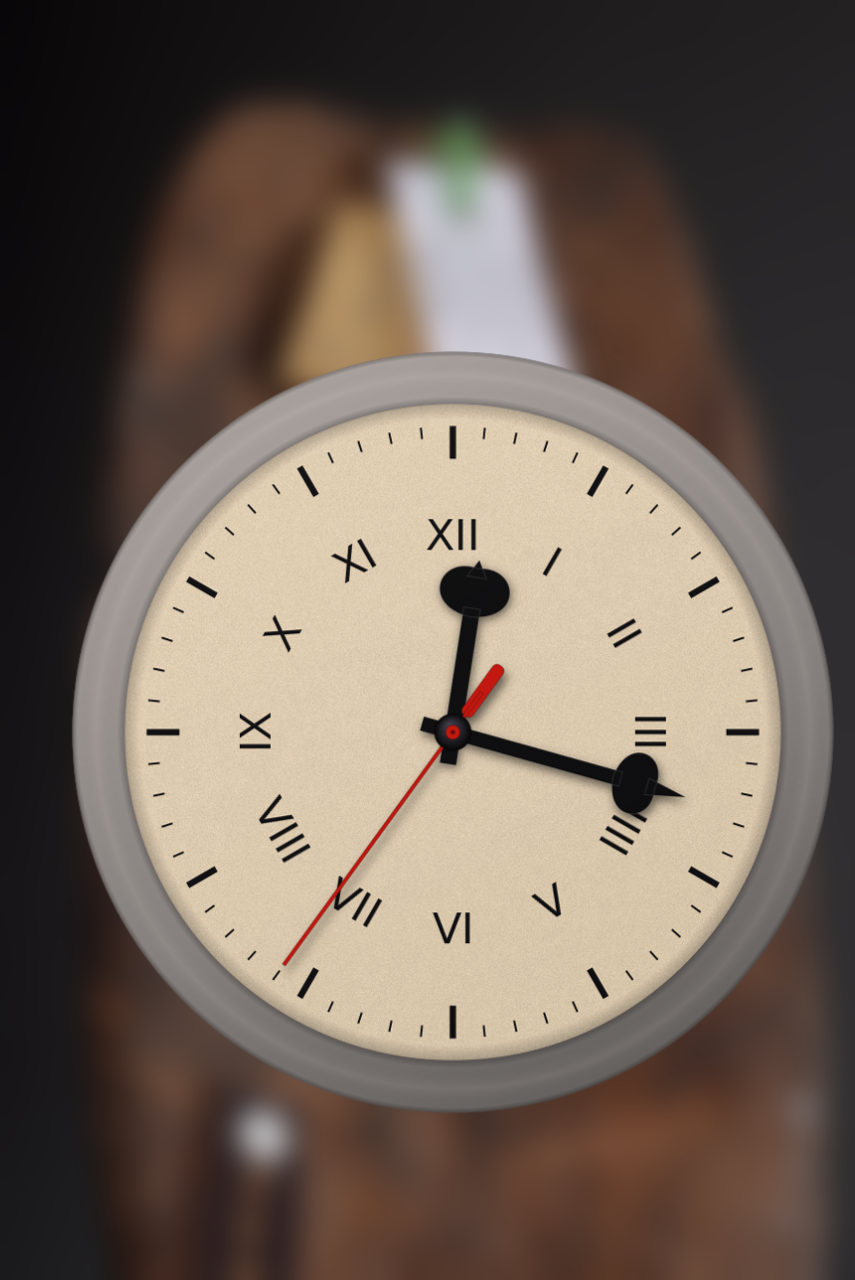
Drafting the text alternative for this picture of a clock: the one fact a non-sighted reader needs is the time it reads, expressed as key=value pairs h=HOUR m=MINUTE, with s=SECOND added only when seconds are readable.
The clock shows h=12 m=17 s=36
